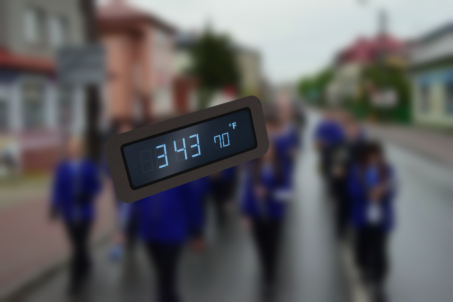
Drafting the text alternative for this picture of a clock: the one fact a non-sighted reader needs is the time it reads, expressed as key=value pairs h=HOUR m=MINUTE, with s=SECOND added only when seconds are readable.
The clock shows h=3 m=43
